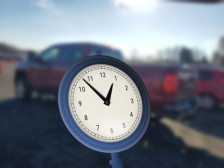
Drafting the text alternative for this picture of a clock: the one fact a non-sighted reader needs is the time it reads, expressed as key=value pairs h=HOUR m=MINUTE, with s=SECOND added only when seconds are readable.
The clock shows h=12 m=53
